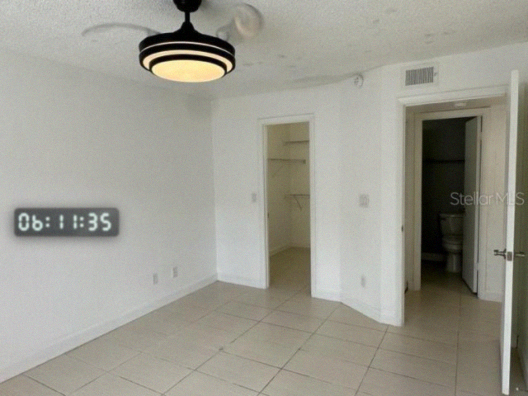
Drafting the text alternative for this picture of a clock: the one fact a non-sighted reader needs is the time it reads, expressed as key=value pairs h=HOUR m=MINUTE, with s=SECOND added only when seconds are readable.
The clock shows h=6 m=11 s=35
